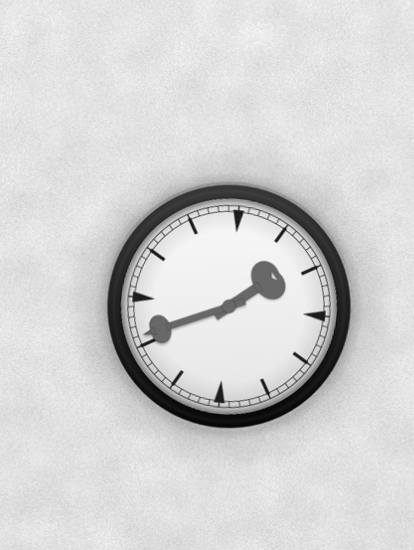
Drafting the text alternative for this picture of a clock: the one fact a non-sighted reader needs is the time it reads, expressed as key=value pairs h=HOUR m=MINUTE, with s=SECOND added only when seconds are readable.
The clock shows h=1 m=41
